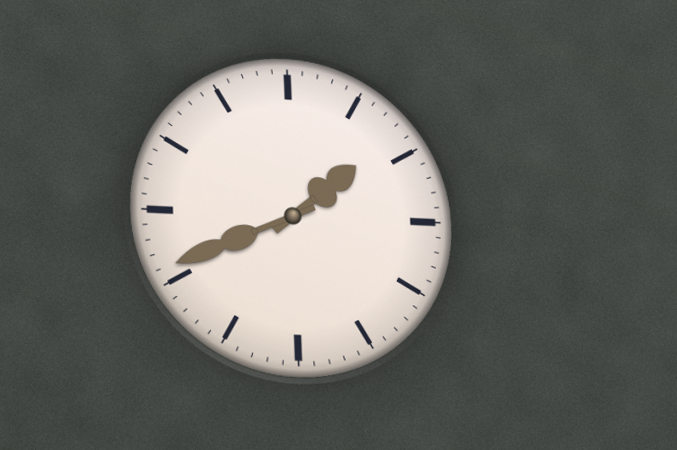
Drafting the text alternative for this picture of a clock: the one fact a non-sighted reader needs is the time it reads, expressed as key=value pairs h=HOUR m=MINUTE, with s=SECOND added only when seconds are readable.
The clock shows h=1 m=41
